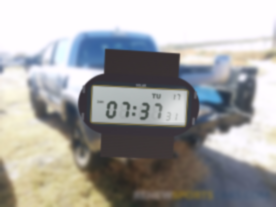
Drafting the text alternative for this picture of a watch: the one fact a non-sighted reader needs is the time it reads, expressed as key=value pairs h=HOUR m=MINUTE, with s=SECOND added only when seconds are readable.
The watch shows h=7 m=37
